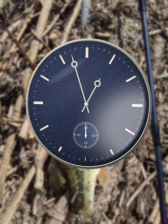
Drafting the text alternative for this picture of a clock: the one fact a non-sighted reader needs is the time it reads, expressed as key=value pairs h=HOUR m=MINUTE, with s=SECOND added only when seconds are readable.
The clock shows h=12 m=57
